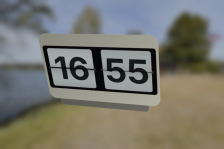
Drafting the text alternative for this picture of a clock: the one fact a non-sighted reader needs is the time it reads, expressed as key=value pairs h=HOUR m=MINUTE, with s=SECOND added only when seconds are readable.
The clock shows h=16 m=55
